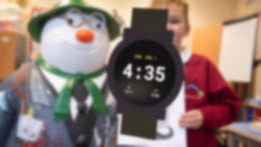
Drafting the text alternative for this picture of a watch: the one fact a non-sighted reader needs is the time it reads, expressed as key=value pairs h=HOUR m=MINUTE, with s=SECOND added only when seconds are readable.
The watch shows h=4 m=35
